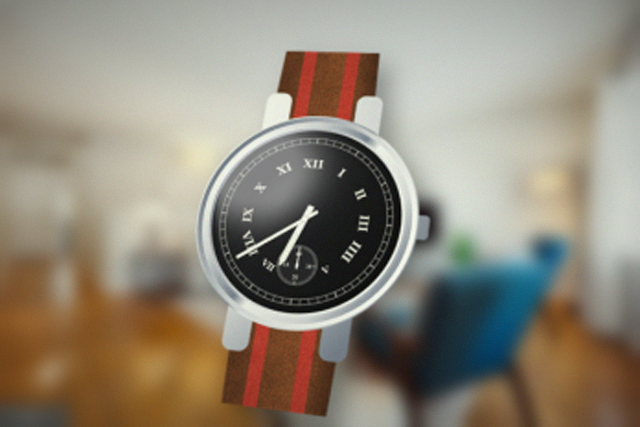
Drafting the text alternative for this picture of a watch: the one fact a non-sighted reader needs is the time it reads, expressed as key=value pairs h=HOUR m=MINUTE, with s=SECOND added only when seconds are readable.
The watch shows h=6 m=39
